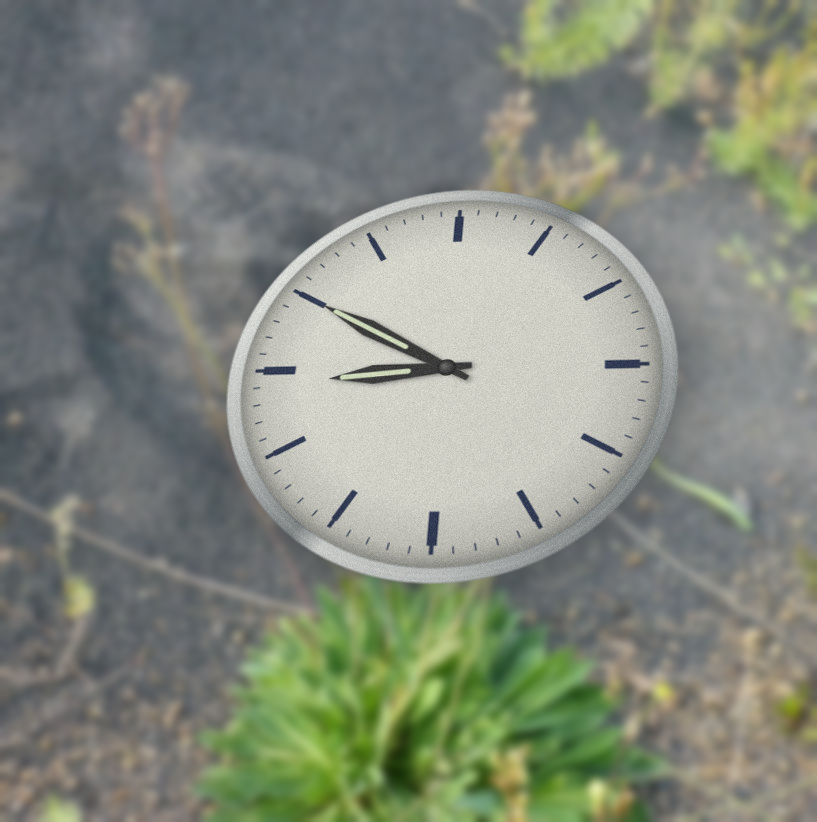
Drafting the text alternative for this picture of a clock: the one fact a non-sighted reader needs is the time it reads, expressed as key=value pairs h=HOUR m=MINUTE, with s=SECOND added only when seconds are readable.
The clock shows h=8 m=50
